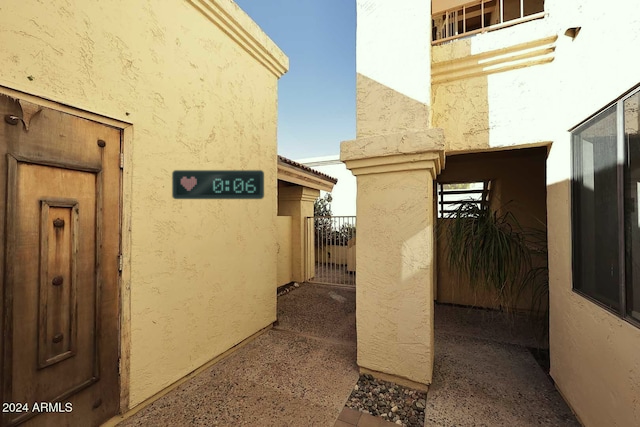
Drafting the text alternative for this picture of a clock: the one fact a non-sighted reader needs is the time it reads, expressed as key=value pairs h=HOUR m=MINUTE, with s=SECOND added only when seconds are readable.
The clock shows h=0 m=6
